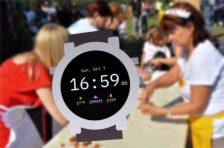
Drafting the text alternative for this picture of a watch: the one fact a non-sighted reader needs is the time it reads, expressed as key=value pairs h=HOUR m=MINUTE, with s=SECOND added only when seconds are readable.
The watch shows h=16 m=59
